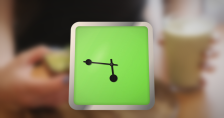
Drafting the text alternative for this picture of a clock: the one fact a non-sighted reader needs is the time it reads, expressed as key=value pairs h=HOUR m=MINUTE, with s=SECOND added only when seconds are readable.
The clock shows h=5 m=46
